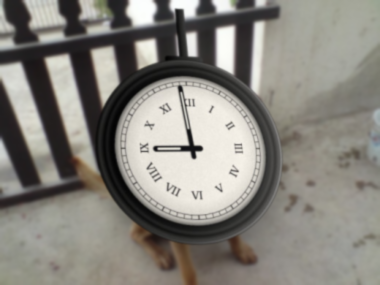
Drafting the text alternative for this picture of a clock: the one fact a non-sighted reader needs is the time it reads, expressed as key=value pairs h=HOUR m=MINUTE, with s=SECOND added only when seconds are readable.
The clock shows h=8 m=59
